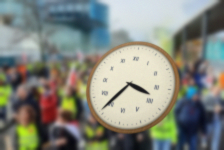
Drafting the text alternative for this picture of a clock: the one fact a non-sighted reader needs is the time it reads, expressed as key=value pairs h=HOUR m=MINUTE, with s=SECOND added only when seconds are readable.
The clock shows h=3 m=36
